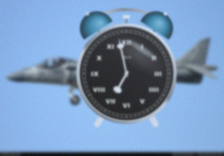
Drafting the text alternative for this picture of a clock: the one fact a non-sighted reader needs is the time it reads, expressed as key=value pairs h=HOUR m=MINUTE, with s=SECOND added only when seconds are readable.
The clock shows h=6 m=58
